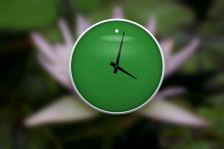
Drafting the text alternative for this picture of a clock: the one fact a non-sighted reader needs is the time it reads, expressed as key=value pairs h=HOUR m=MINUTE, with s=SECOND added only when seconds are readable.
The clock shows h=4 m=2
